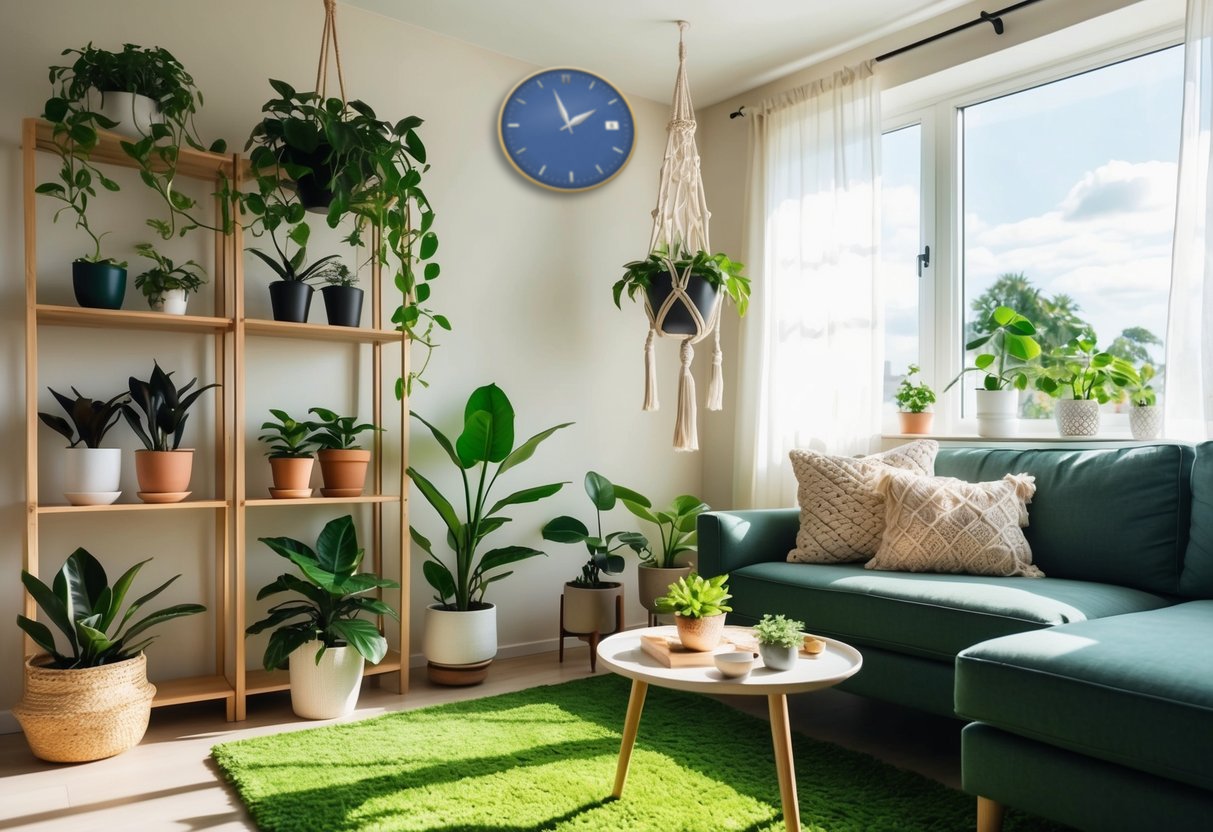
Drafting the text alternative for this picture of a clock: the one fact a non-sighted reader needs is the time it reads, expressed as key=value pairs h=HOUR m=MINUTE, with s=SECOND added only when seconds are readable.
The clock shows h=1 m=57
